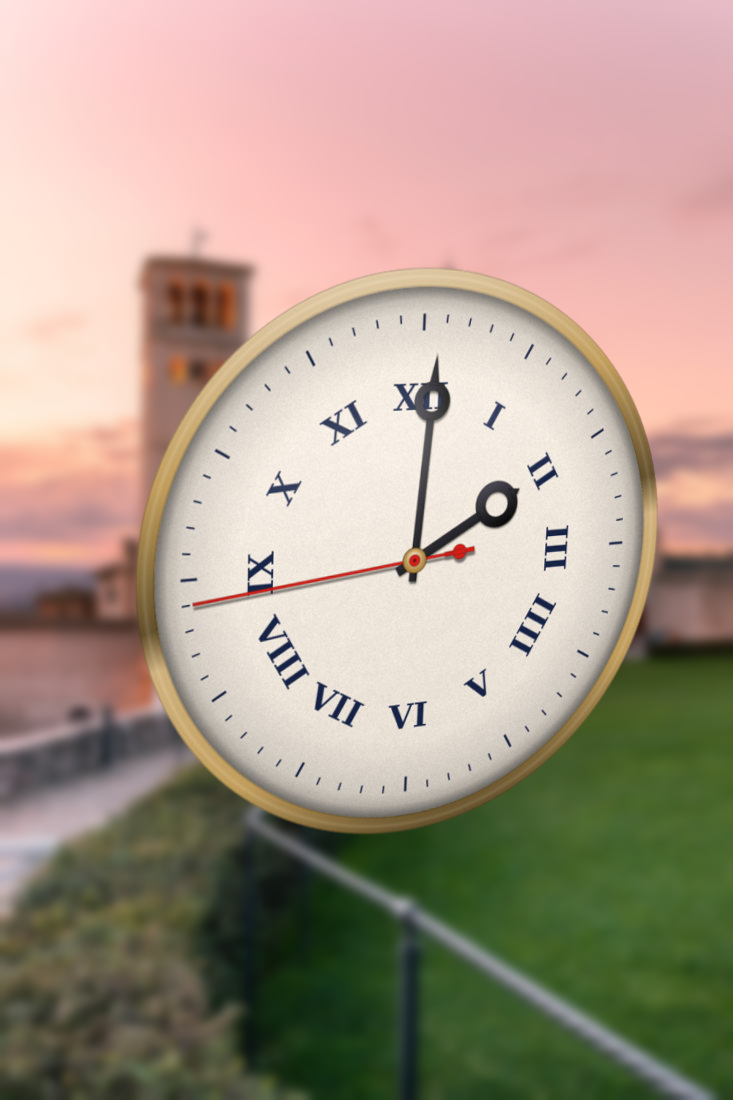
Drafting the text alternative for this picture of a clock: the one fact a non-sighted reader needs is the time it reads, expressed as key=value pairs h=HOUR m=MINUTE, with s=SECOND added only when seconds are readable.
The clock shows h=2 m=0 s=44
